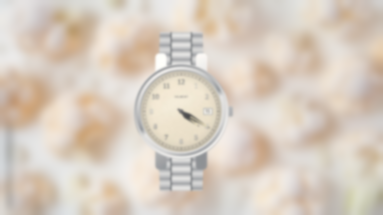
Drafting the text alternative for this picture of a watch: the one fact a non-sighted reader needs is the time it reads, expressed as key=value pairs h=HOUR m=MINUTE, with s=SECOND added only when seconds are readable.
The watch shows h=4 m=20
